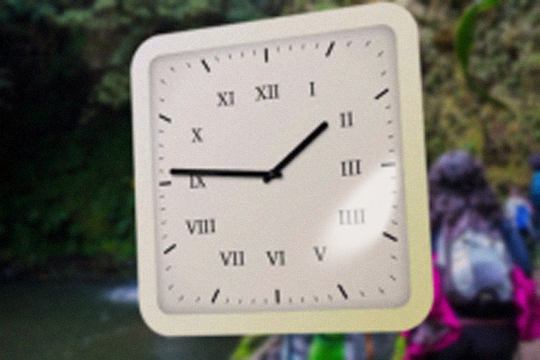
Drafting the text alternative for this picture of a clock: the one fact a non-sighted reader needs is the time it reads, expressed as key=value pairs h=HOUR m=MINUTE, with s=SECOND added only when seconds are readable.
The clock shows h=1 m=46
